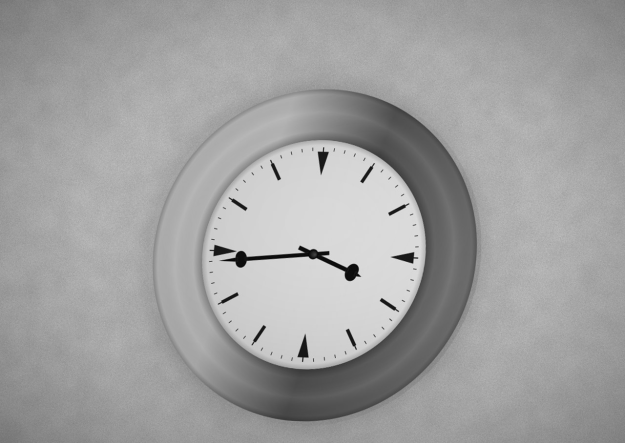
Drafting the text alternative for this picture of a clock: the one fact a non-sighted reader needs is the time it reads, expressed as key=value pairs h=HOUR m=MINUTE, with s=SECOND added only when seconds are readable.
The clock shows h=3 m=44
